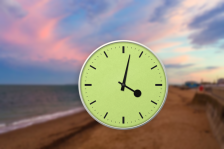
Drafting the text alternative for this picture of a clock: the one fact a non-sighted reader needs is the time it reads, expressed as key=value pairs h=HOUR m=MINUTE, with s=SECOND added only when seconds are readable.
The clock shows h=4 m=2
